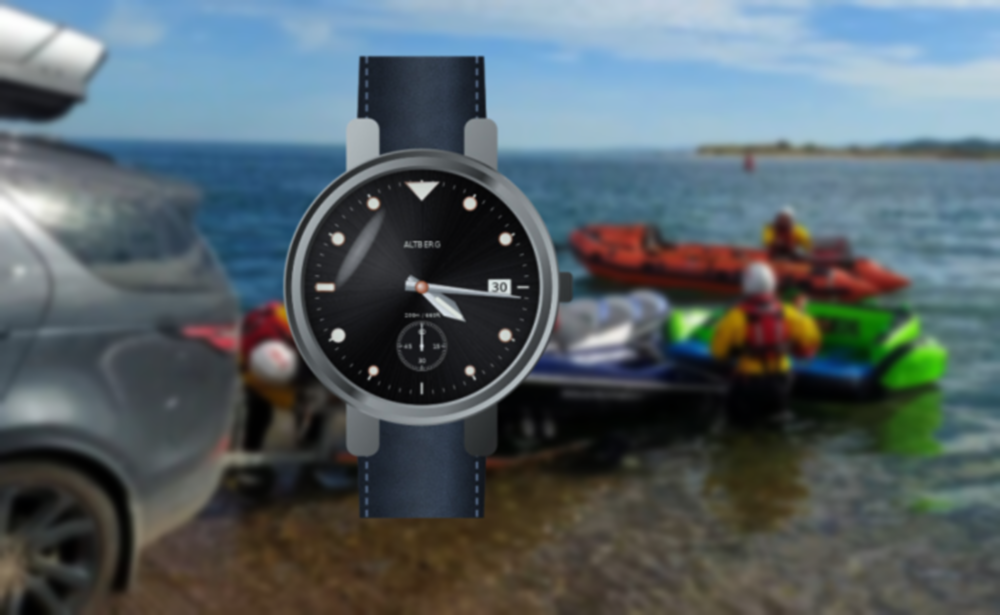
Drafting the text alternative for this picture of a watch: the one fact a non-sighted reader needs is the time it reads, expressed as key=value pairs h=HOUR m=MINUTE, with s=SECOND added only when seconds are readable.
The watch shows h=4 m=16
